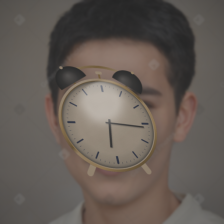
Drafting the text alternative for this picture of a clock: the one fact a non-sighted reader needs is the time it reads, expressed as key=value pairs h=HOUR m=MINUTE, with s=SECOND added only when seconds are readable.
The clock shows h=6 m=16
